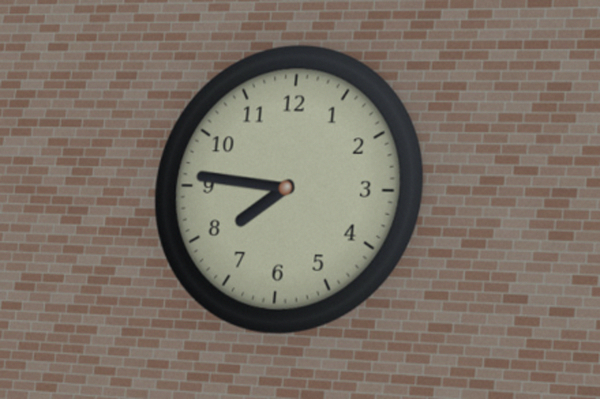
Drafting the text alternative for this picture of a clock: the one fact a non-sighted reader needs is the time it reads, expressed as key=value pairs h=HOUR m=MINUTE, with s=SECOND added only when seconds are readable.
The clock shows h=7 m=46
